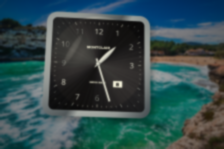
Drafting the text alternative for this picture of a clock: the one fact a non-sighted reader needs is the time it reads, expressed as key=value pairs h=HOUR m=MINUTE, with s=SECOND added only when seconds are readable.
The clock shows h=1 m=27
